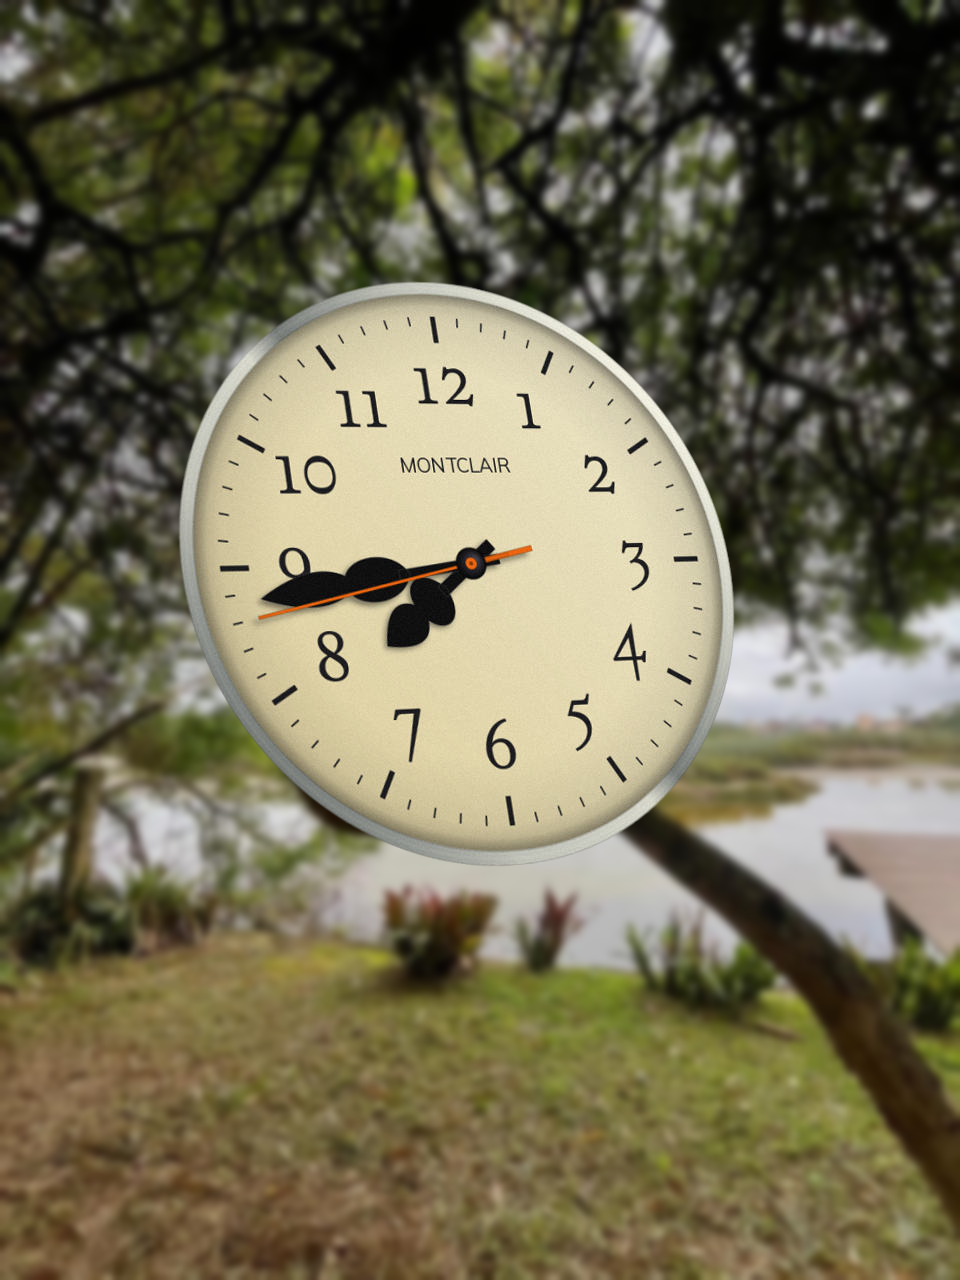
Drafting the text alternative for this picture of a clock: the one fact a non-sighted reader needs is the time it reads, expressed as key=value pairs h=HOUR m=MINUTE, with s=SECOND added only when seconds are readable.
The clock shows h=7 m=43 s=43
